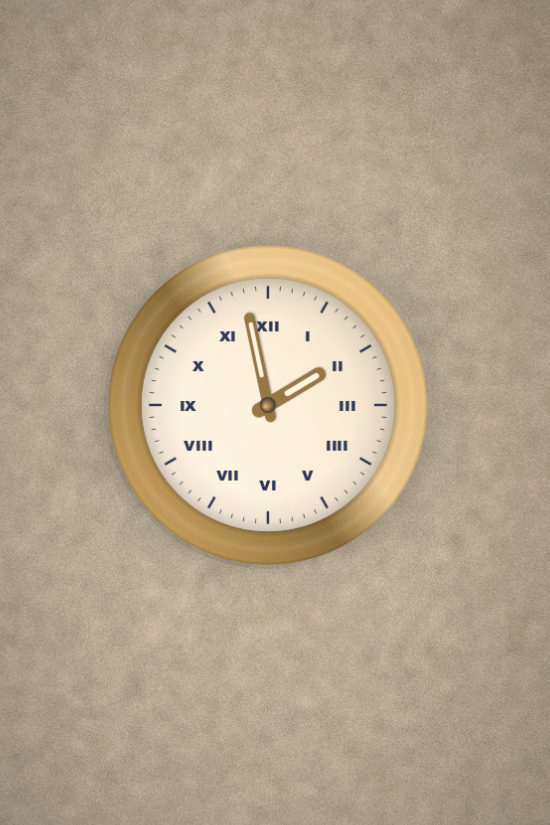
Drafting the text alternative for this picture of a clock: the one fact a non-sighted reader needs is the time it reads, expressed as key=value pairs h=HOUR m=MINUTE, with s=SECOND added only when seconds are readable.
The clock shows h=1 m=58
